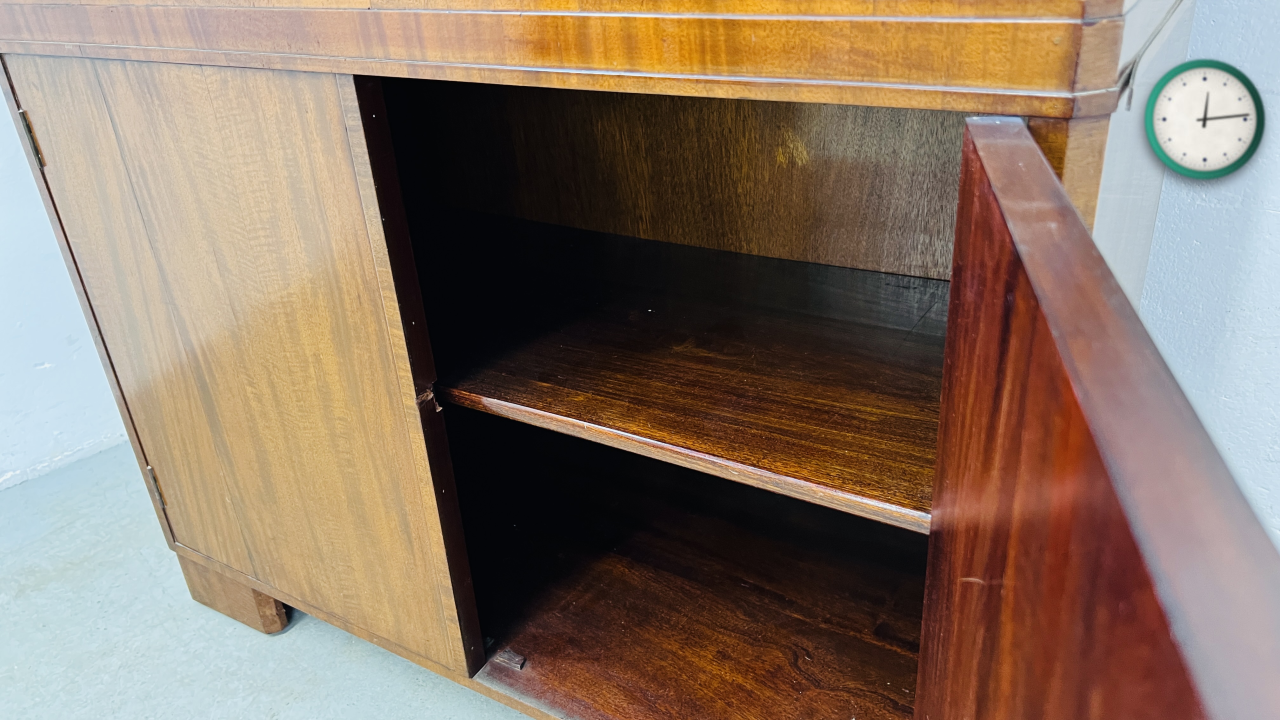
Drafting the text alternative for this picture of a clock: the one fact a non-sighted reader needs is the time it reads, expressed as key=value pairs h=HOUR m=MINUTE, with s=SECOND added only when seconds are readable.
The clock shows h=12 m=14
